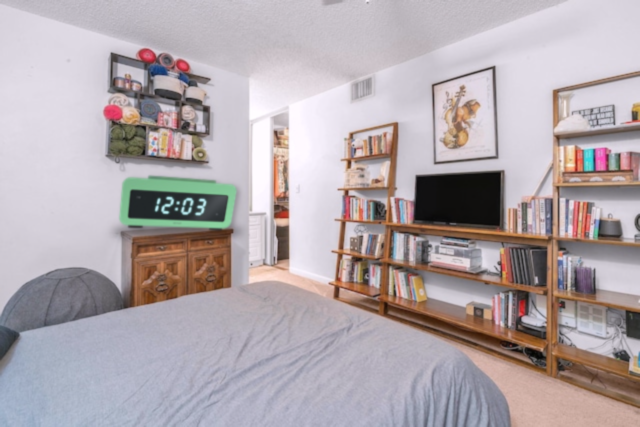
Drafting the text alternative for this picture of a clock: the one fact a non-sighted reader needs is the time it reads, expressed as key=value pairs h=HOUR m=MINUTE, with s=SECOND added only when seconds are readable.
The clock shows h=12 m=3
